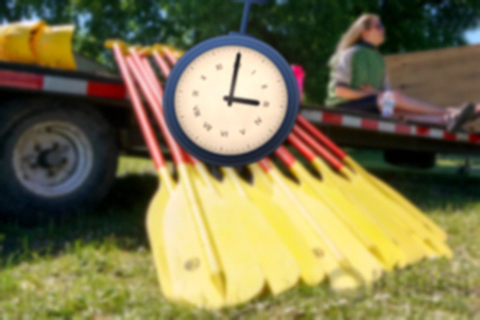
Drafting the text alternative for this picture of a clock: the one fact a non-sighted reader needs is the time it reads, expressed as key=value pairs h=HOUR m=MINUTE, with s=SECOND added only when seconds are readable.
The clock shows h=3 m=0
